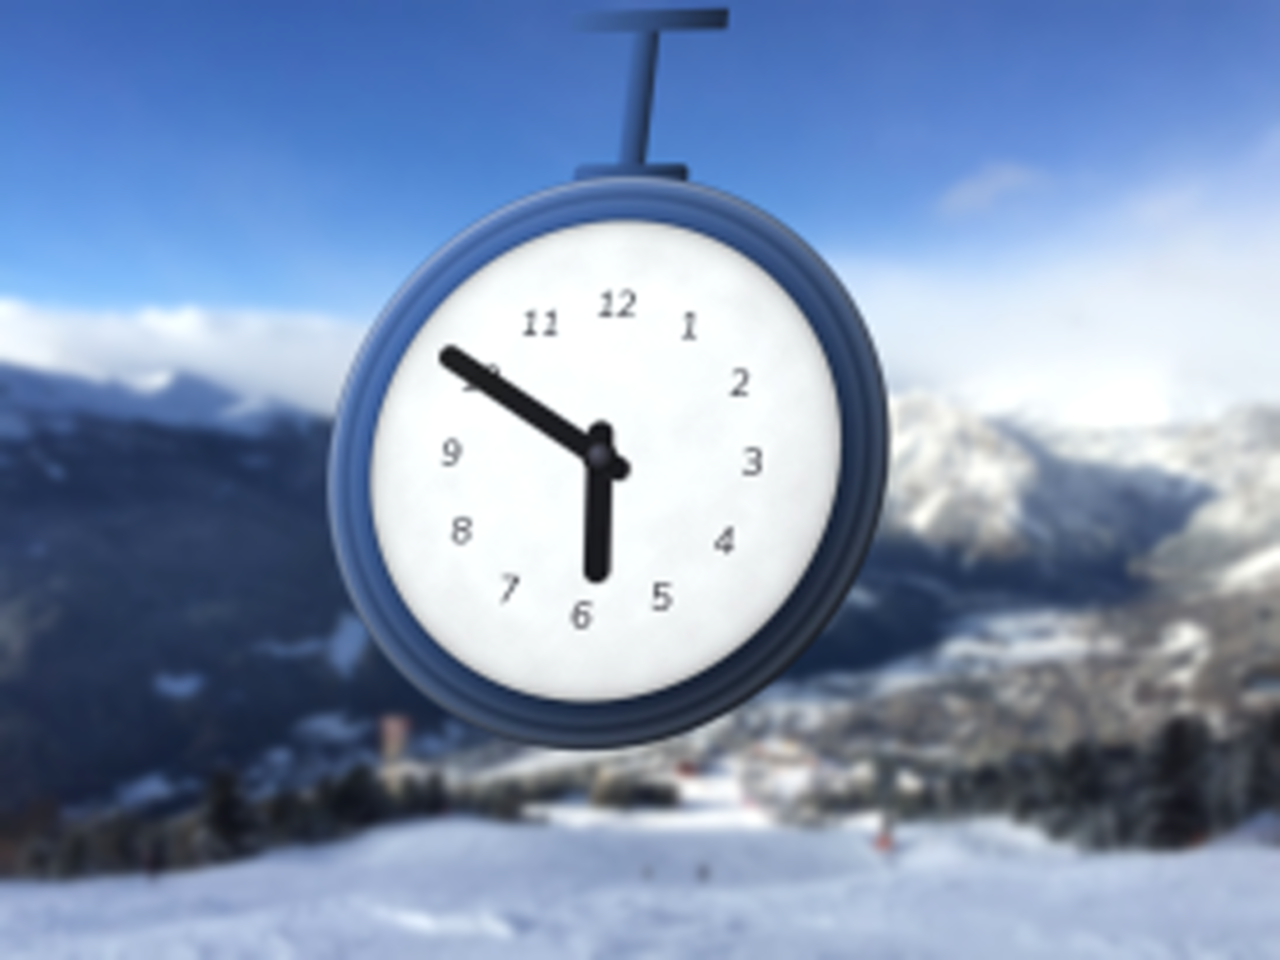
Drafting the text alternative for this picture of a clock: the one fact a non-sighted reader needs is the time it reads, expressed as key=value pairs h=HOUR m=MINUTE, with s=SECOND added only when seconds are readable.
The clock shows h=5 m=50
